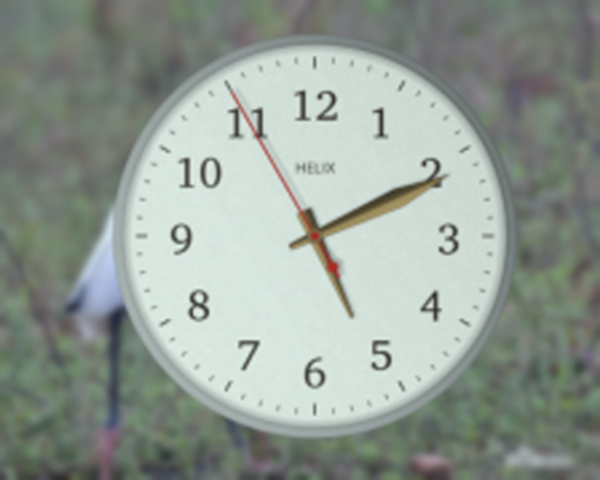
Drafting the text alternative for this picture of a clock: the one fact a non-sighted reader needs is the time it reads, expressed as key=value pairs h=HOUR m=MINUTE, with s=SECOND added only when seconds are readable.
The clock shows h=5 m=10 s=55
